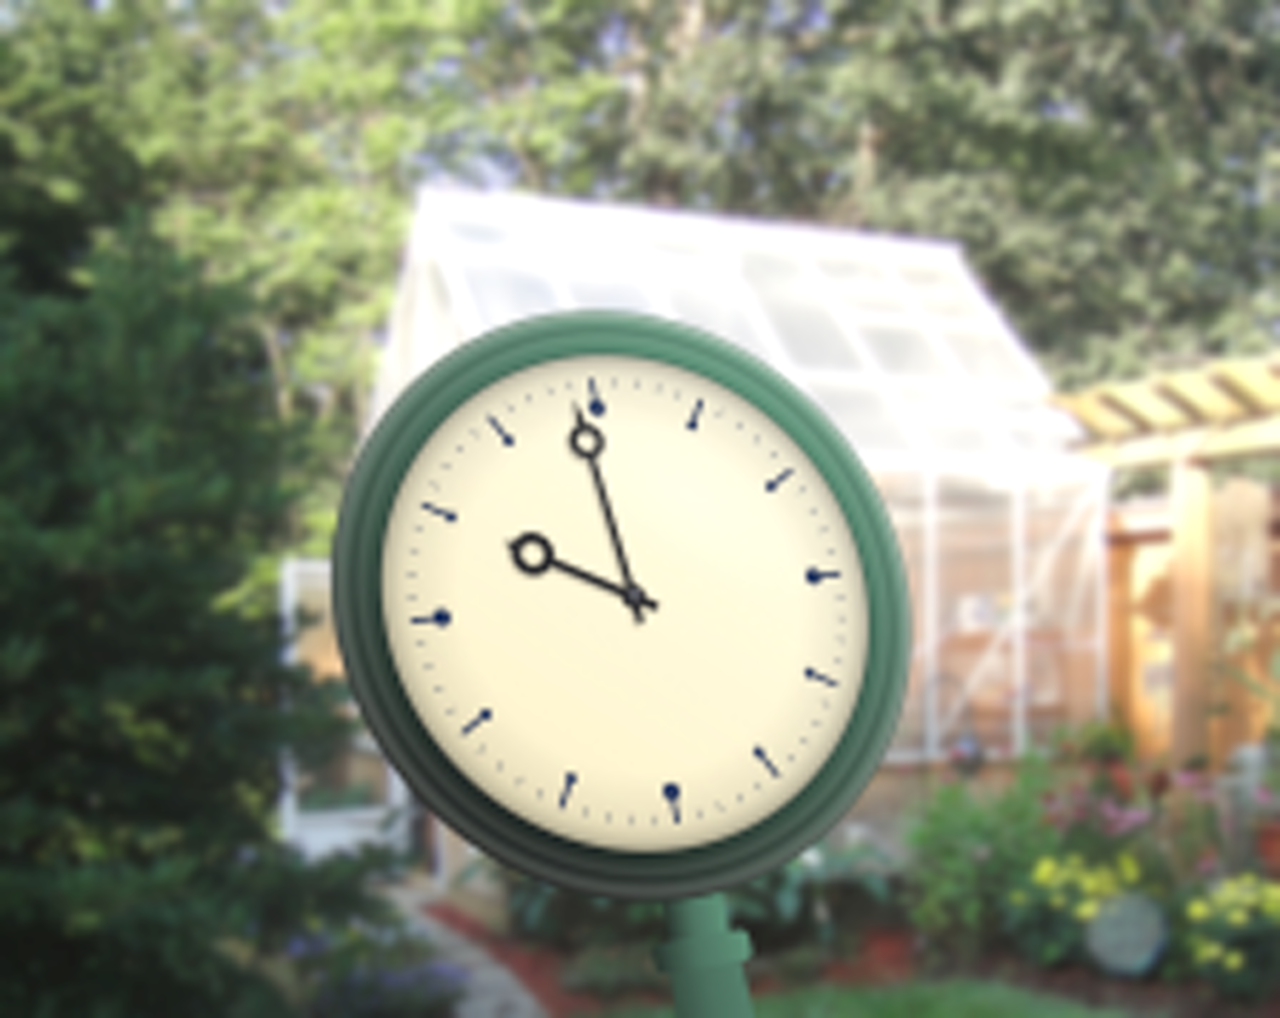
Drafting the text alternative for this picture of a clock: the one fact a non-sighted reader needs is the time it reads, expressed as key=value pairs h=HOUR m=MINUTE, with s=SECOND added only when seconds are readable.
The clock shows h=9 m=59
